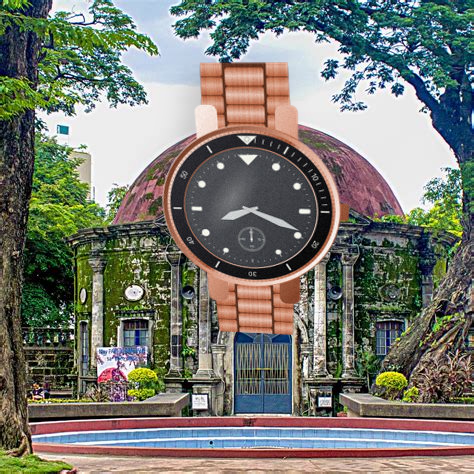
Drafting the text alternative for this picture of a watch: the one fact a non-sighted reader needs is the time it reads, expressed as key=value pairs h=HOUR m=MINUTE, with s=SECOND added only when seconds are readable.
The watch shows h=8 m=19
